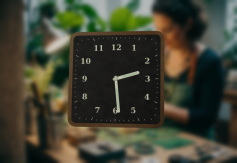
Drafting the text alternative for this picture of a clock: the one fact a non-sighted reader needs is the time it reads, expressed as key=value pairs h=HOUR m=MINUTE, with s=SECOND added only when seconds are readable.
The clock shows h=2 m=29
